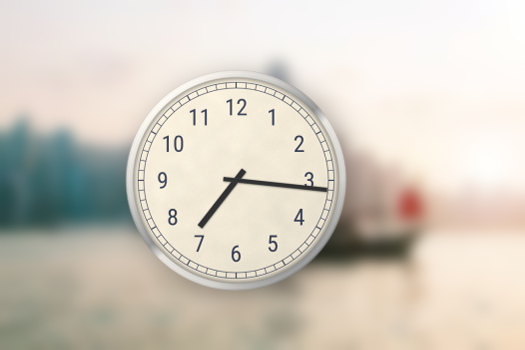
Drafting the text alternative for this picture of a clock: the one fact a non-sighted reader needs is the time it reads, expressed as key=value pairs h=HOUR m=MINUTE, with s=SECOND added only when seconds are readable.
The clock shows h=7 m=16
